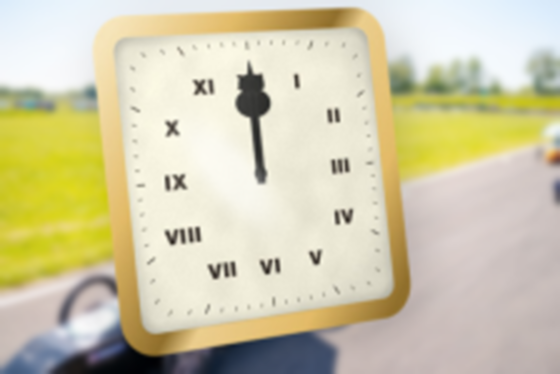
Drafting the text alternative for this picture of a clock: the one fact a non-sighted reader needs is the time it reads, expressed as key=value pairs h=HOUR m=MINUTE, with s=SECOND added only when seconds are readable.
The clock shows h=12 m=0
